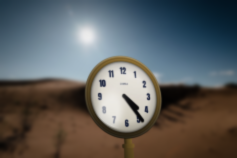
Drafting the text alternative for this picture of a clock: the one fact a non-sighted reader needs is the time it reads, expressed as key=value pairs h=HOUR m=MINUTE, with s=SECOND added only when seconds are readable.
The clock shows h=4 m=24
